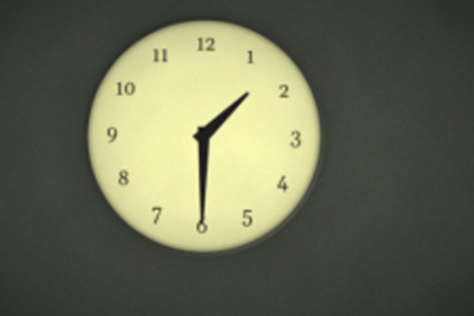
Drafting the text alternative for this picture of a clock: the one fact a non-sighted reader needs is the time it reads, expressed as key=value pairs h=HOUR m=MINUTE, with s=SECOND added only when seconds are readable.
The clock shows h=1 m=30
